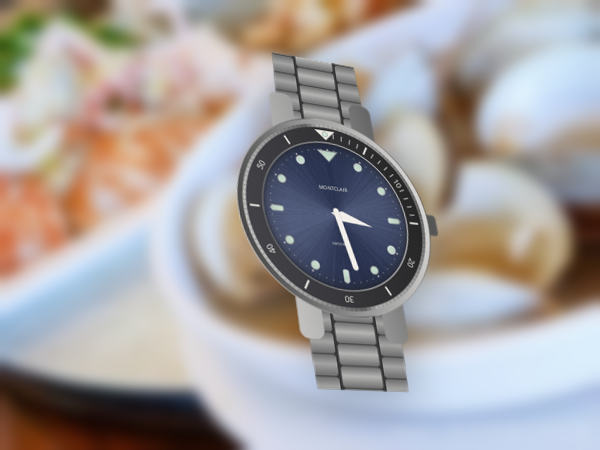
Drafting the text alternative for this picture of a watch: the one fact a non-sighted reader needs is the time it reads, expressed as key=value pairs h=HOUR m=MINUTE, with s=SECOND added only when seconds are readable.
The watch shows h=3 m=28
